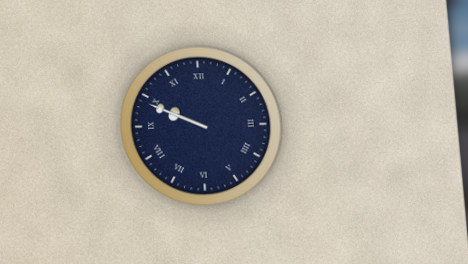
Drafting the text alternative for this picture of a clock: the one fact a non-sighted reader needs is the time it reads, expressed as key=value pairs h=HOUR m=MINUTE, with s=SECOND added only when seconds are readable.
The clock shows h=9 m=49
